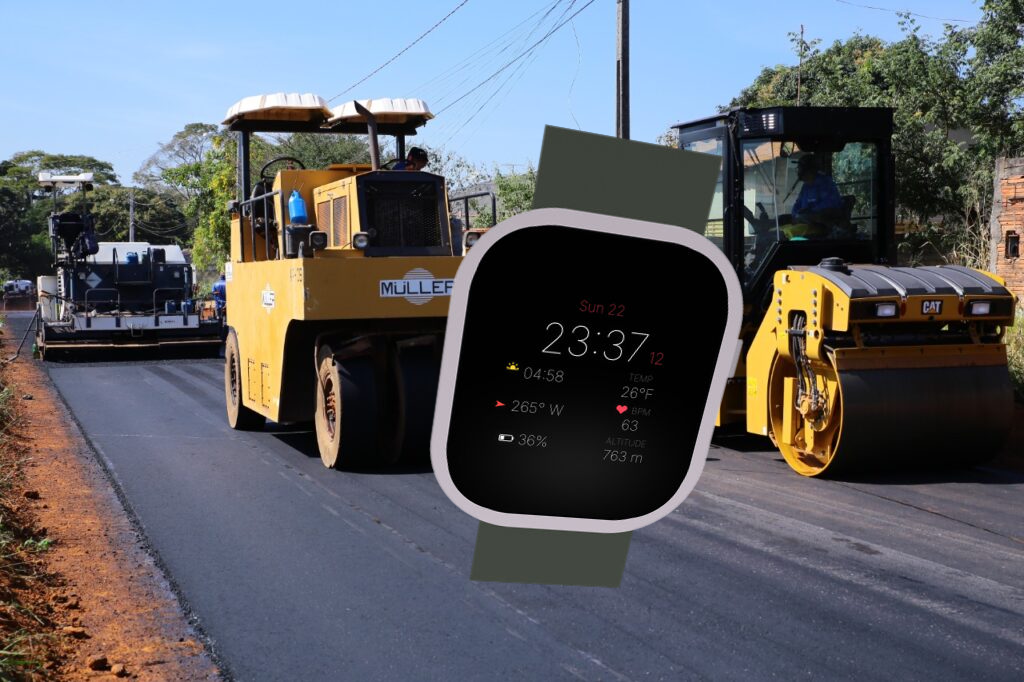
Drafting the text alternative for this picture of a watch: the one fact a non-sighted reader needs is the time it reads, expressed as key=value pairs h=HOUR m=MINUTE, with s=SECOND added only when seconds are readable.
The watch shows h=23 m=37 s=12
